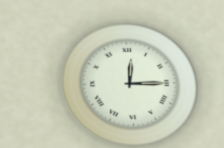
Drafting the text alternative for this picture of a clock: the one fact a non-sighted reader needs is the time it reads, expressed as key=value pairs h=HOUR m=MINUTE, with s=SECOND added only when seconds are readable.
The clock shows h=12 m=15
